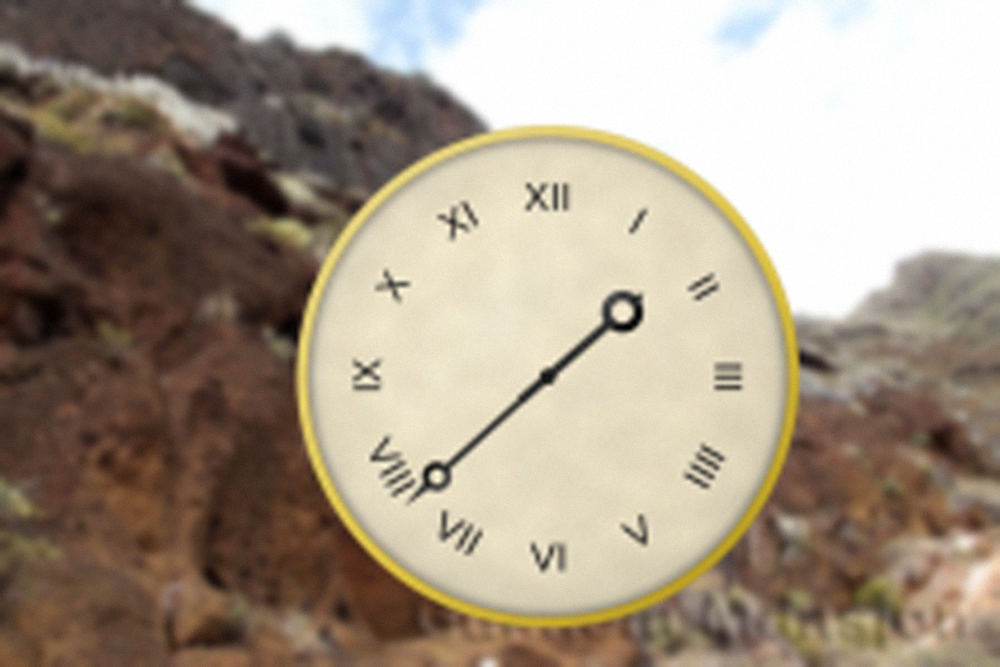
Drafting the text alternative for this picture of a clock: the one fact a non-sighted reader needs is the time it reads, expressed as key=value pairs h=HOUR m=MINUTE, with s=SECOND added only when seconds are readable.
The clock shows h=1 m=38
